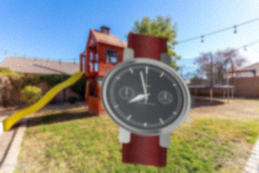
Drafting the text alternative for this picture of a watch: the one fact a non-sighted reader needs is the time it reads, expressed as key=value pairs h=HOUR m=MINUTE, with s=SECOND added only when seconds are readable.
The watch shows h=7 m=58
